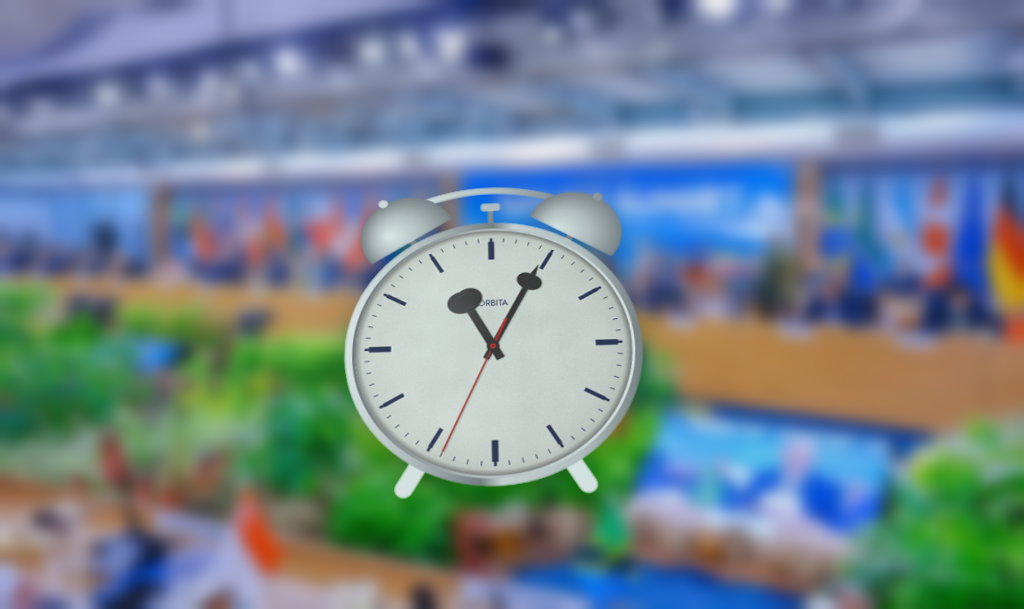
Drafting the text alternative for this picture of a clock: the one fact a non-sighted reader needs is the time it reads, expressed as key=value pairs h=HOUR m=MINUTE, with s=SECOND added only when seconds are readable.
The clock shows h=11 m=4 s=34
